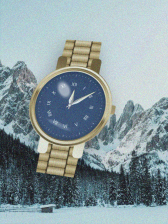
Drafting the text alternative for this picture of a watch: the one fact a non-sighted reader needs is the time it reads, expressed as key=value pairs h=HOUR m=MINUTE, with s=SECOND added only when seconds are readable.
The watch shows h=12 m=9
